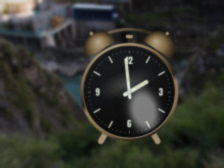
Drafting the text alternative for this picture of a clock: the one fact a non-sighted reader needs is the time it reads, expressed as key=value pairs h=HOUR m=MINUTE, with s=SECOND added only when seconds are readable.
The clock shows h=1 m=59
